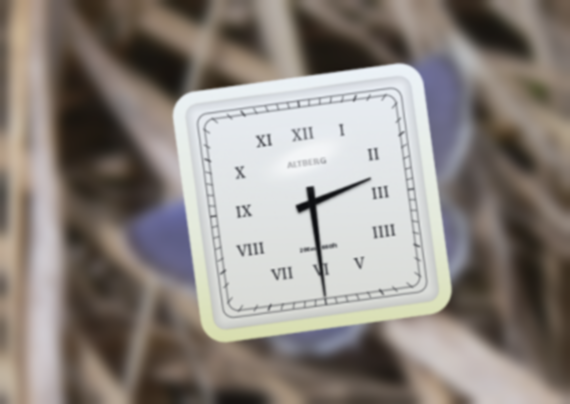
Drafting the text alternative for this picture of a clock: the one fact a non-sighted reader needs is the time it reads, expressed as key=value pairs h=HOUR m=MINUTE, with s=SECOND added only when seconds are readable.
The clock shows h=2 m=30
